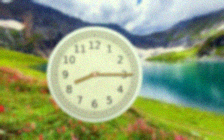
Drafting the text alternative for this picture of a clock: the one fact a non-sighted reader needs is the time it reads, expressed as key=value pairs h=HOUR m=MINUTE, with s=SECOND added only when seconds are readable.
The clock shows h=8 m=15
